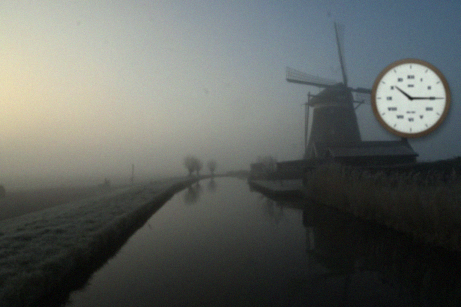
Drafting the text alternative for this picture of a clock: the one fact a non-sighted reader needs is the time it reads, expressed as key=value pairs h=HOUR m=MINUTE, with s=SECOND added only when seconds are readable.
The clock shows h=10 m=15
